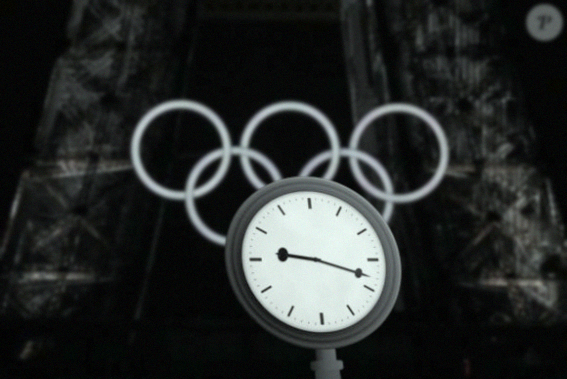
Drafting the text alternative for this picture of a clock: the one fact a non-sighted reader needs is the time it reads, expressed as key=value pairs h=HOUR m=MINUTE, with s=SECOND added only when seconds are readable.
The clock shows h=9 m=18
